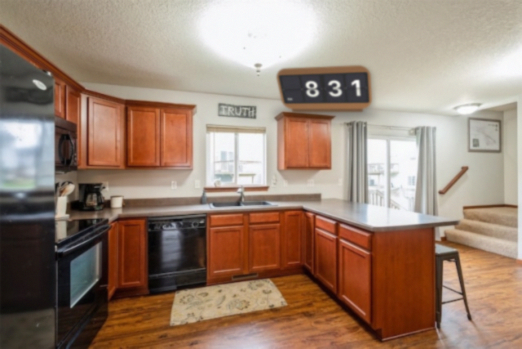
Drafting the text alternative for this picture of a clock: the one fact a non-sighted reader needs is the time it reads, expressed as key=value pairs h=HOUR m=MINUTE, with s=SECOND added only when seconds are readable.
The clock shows h=8 m=31
